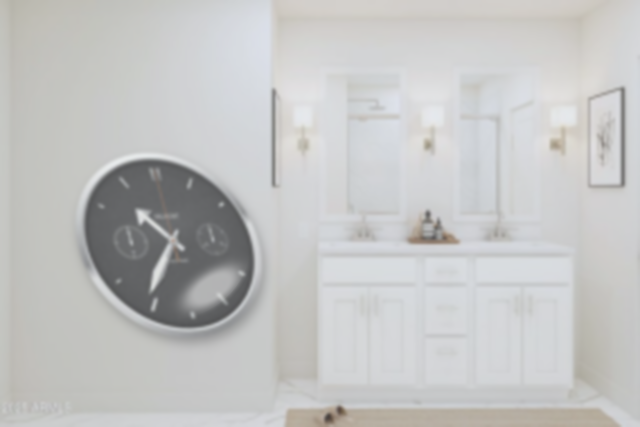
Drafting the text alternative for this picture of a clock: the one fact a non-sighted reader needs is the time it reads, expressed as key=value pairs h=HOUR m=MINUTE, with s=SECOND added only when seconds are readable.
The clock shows h=10 m=36
